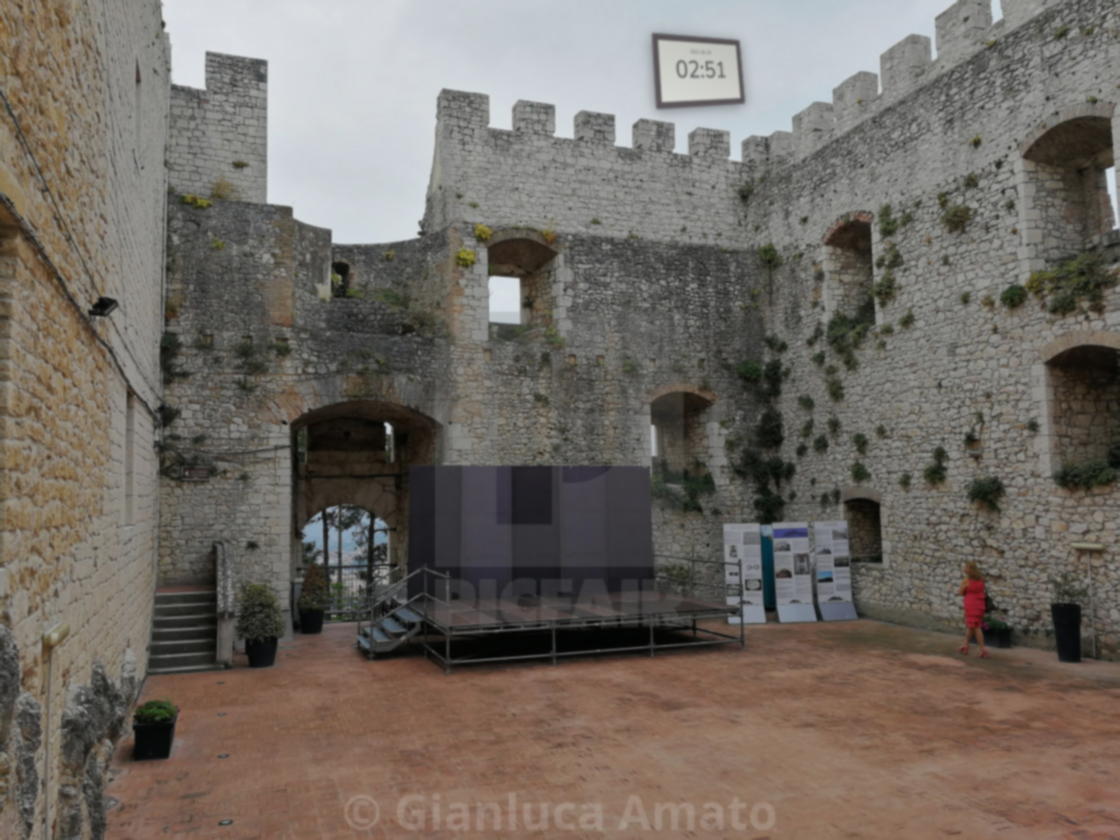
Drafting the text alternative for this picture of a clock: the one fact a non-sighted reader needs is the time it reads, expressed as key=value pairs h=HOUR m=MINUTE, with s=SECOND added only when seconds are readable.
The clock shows h=2 m=51
